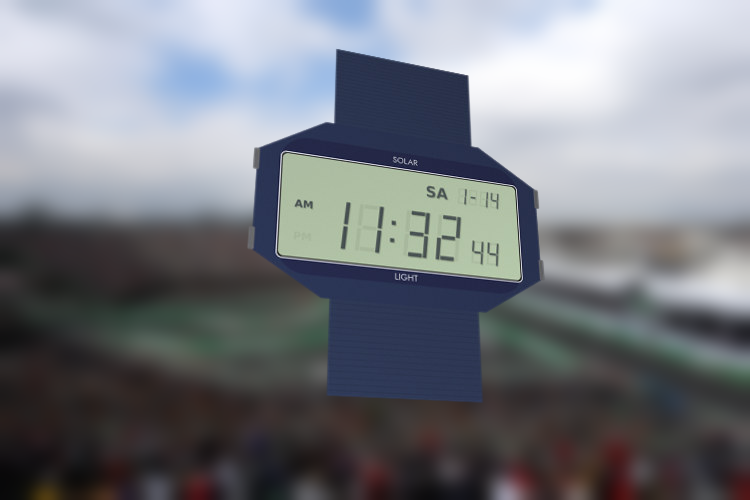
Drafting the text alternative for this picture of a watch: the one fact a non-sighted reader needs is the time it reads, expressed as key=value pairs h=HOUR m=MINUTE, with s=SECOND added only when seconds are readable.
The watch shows h=11 m=32 s=44
